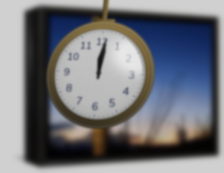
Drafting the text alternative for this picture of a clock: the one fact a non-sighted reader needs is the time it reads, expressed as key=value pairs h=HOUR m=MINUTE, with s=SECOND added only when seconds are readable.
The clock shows h=12 m=1
